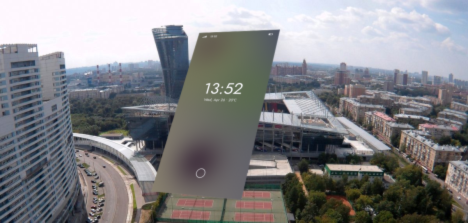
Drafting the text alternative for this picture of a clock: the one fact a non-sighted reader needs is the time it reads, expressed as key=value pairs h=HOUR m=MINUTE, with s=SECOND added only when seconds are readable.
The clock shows h=13 m=52
